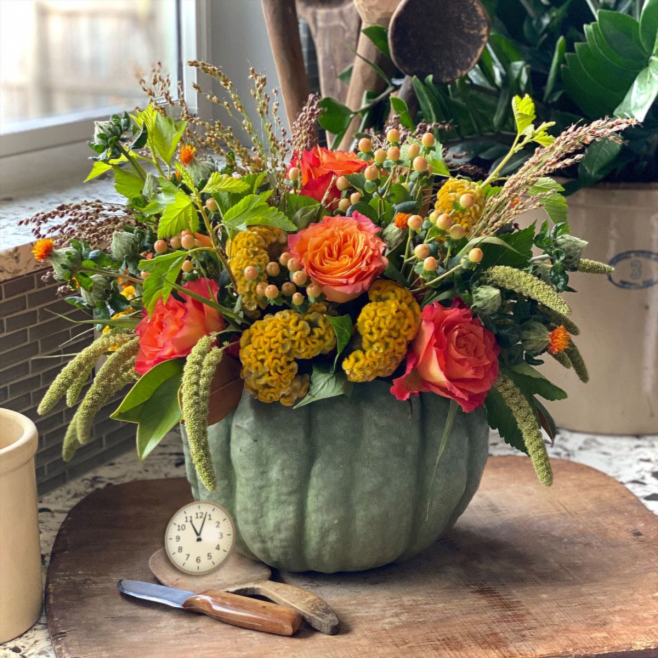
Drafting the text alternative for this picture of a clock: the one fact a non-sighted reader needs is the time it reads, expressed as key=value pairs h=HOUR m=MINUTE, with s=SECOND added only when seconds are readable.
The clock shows h=11 m=3
